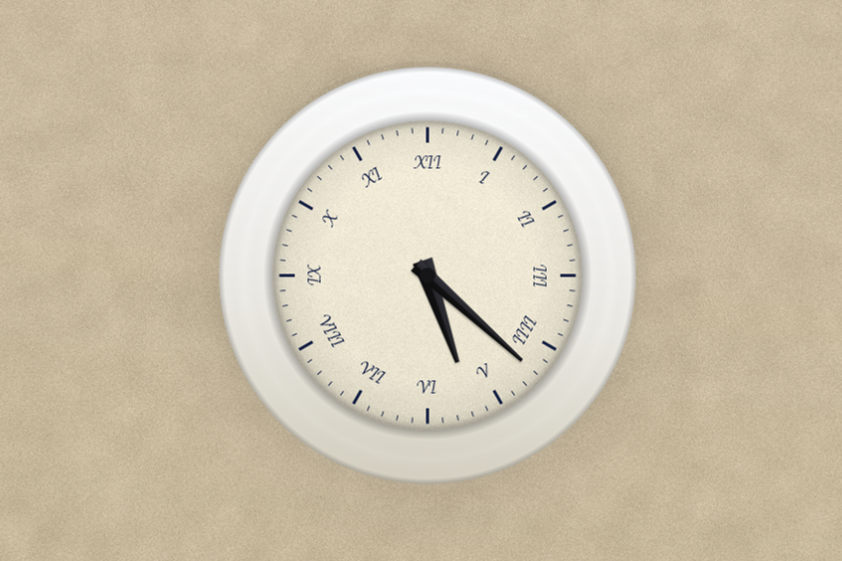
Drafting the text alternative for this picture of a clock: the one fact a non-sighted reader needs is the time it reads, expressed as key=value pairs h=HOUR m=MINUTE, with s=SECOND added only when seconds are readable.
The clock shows h=5 m=22
